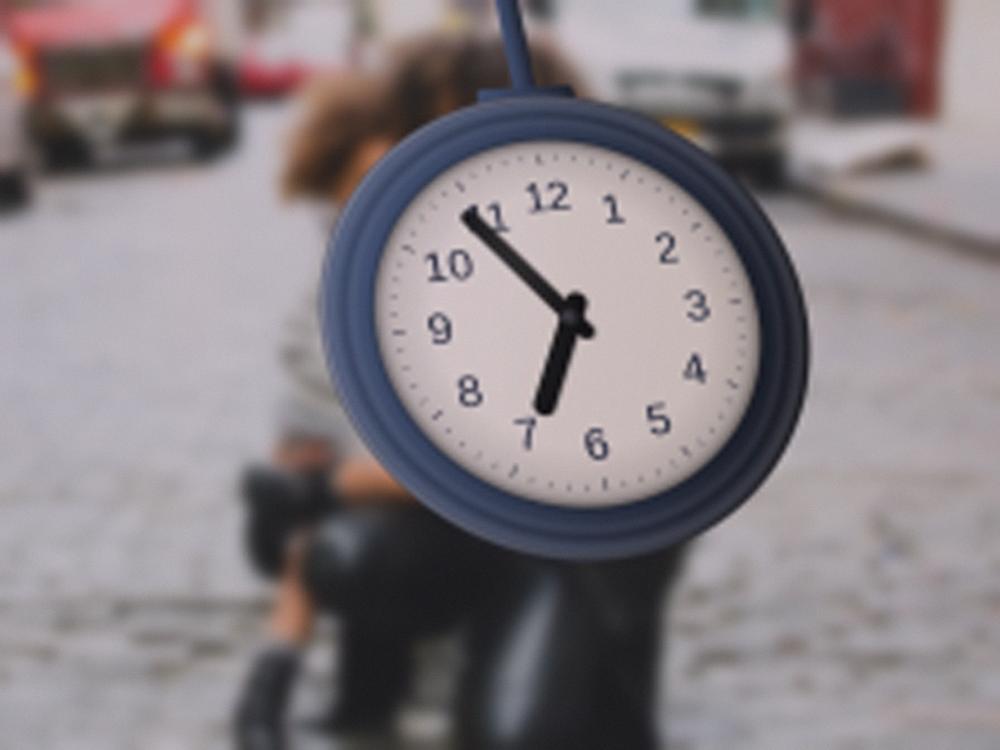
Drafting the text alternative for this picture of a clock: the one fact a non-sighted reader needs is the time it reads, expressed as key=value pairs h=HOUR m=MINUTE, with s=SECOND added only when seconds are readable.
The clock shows h=6 m=54
